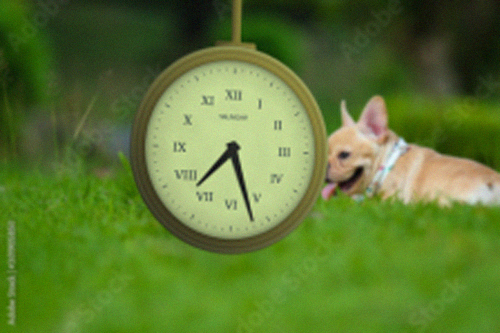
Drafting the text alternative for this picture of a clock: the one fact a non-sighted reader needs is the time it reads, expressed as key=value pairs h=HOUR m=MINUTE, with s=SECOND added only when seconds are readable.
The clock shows h=7 m=27
